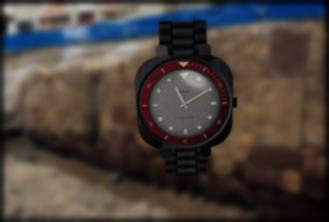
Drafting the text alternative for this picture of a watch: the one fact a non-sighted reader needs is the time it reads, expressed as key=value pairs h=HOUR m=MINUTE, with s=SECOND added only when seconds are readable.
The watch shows h=11 m=10
